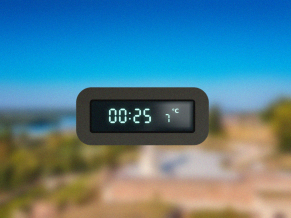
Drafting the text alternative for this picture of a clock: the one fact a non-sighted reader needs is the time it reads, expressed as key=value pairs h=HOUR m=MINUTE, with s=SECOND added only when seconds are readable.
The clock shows h=0 m=25
